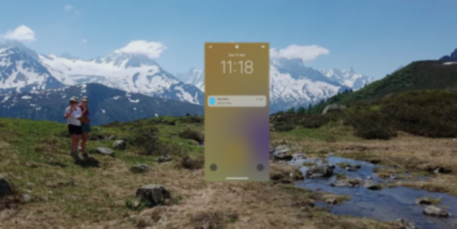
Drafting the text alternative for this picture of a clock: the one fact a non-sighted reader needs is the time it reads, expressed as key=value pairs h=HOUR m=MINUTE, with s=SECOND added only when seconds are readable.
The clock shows h=11 m=18
